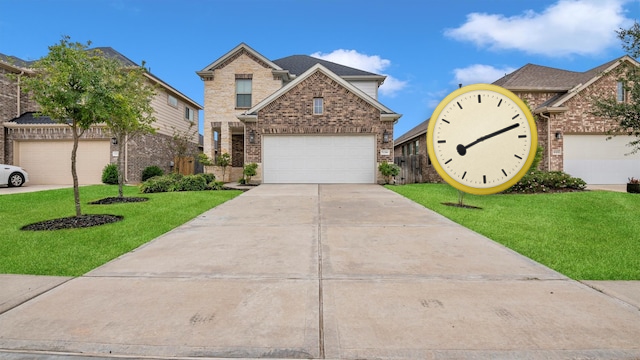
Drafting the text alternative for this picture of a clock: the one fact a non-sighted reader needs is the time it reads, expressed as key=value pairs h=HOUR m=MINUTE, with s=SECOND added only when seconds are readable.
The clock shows h=8 m=12
